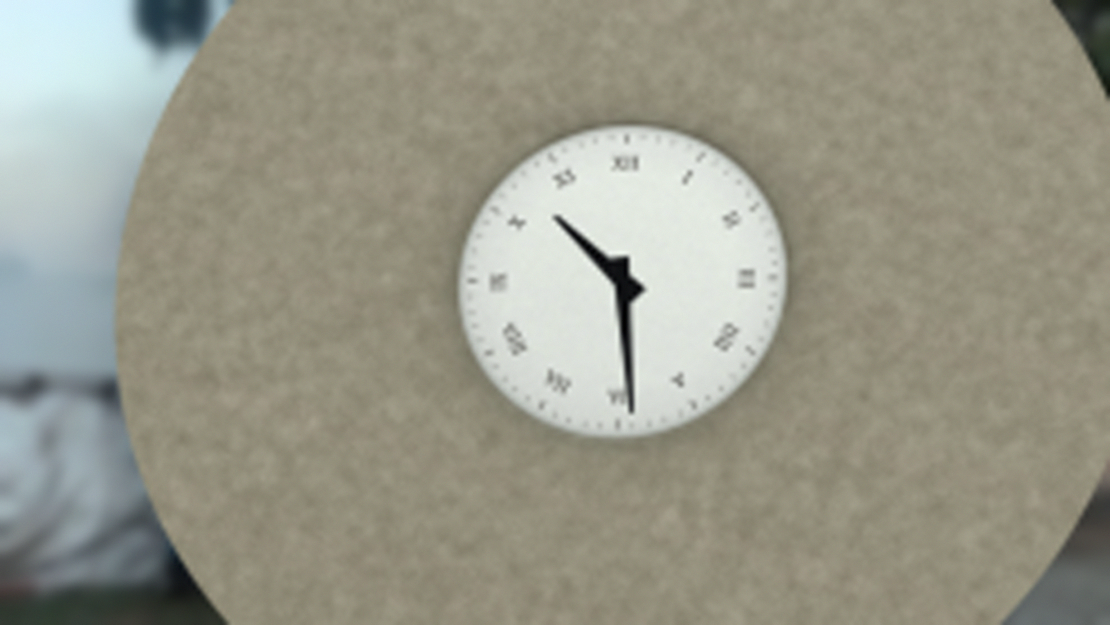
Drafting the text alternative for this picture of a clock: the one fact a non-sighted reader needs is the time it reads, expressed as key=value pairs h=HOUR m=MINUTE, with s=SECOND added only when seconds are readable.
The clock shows h=10 m=29
